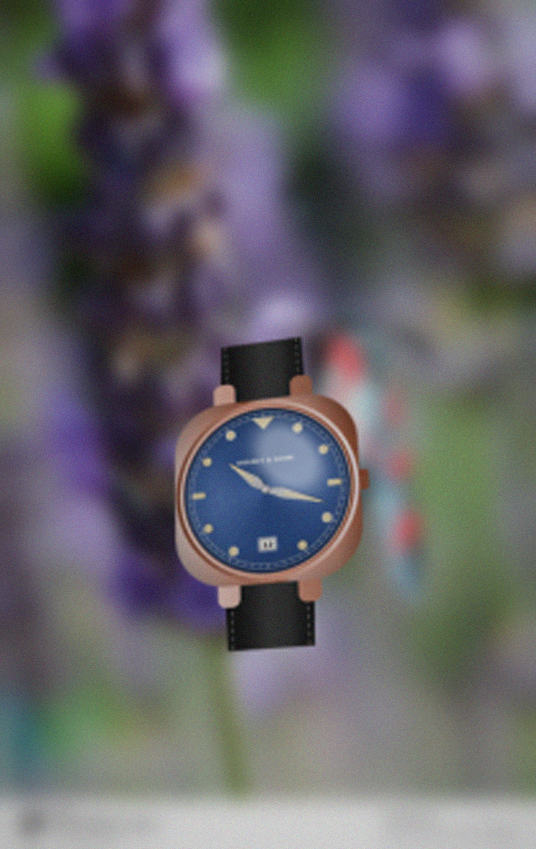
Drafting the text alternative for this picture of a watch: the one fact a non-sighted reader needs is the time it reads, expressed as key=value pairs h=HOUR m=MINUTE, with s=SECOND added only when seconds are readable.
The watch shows h=10 m=18
